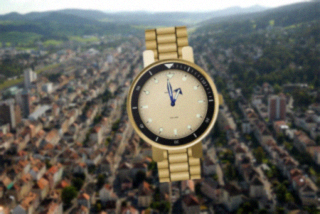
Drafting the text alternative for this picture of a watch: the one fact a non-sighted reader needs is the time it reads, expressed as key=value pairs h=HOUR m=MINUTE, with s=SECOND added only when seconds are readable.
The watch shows h=12 m=59
